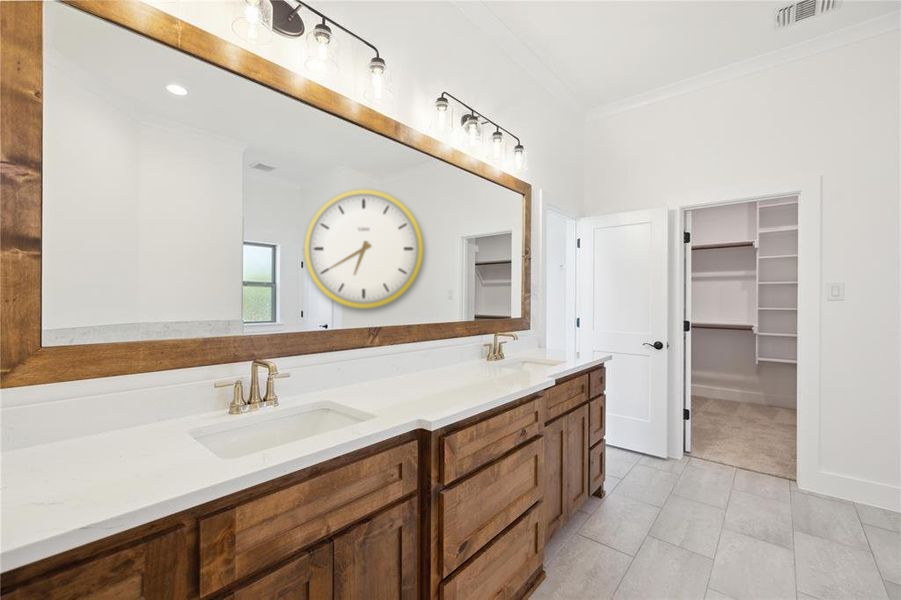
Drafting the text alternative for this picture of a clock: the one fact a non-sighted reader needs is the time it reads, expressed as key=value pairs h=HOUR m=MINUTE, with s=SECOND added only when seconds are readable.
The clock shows h=6 m=40
